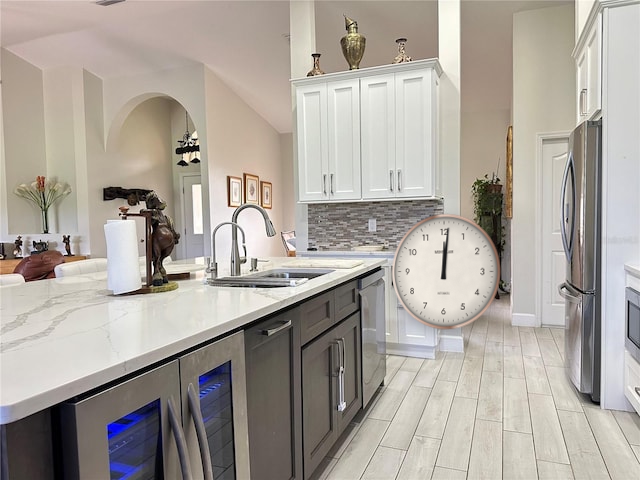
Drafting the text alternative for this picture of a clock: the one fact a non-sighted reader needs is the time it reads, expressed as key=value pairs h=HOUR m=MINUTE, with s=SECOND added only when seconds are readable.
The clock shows h=12 m=1
